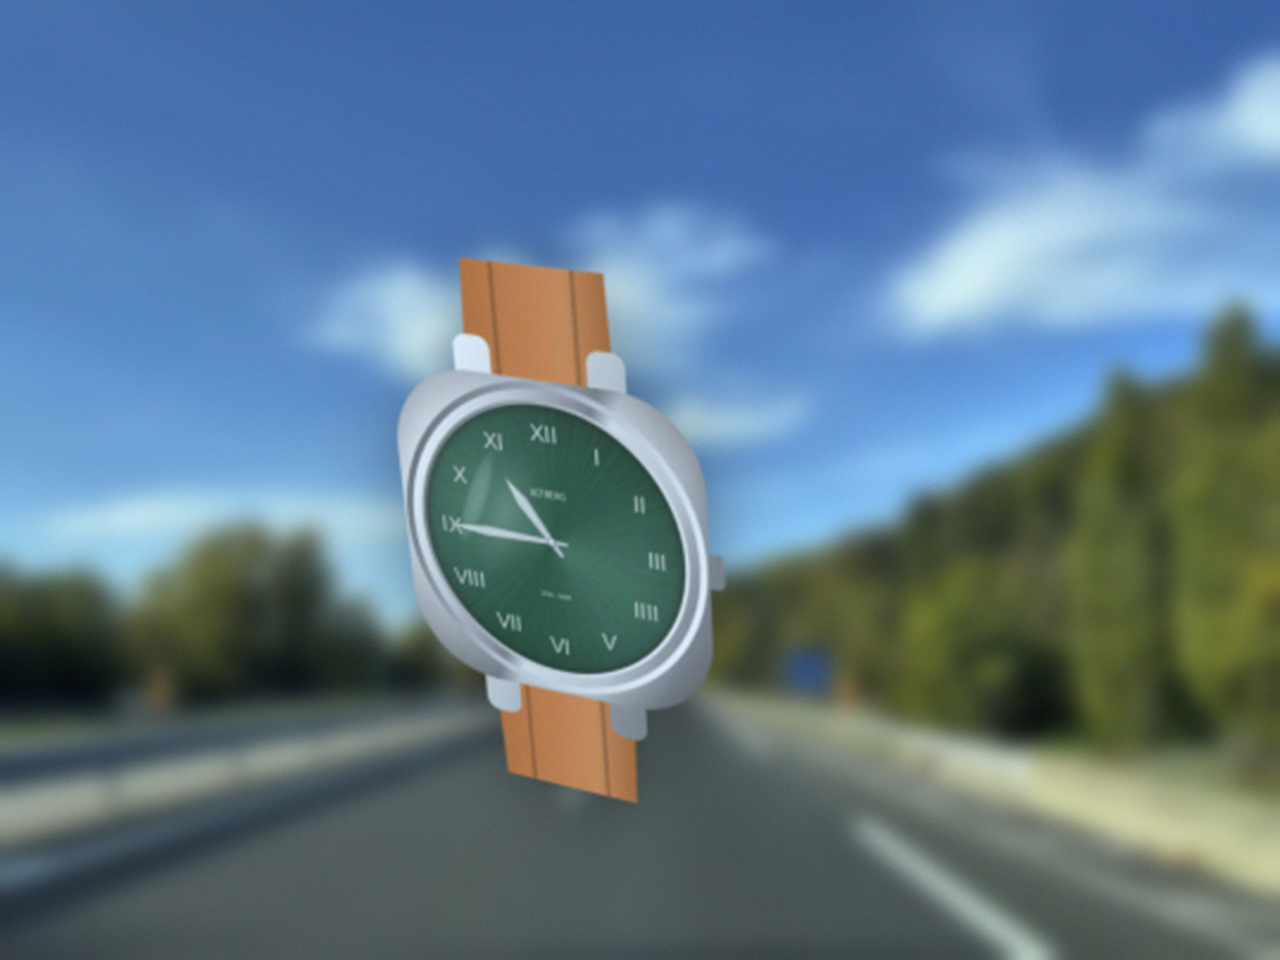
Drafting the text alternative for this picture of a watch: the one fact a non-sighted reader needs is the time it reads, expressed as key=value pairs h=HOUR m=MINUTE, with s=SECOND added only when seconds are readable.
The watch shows h=10 m=45
